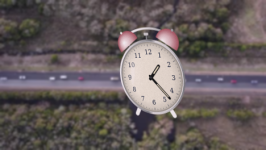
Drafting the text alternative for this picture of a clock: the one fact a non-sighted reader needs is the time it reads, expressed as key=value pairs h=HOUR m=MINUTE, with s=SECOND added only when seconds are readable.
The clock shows h=1 m=23
